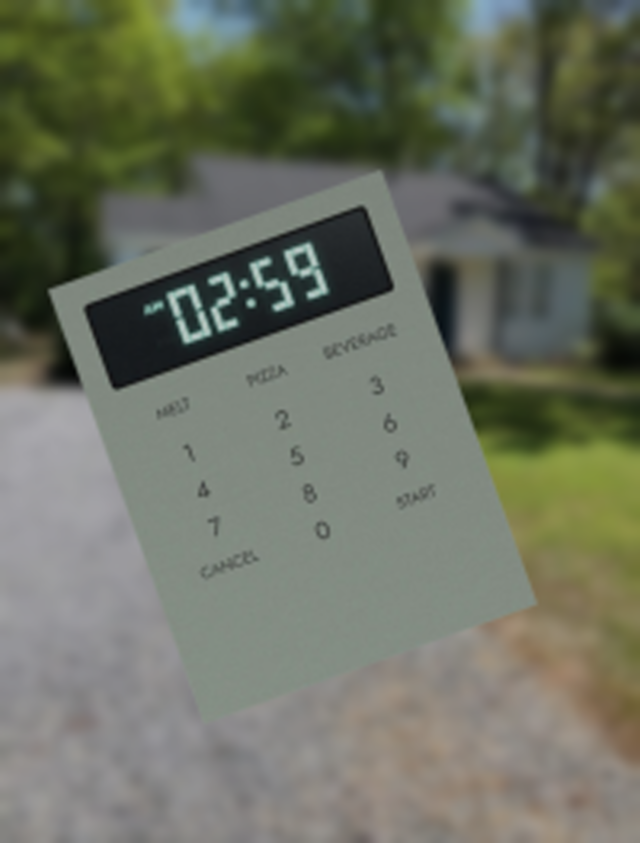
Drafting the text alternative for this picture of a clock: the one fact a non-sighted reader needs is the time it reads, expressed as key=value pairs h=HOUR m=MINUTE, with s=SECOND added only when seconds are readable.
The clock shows h=2 m=59
